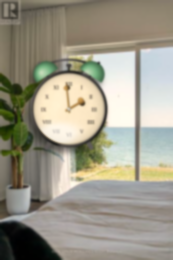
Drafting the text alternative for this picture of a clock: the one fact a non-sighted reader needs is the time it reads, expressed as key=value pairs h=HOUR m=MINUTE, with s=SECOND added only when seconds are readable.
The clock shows h=1 m=59
